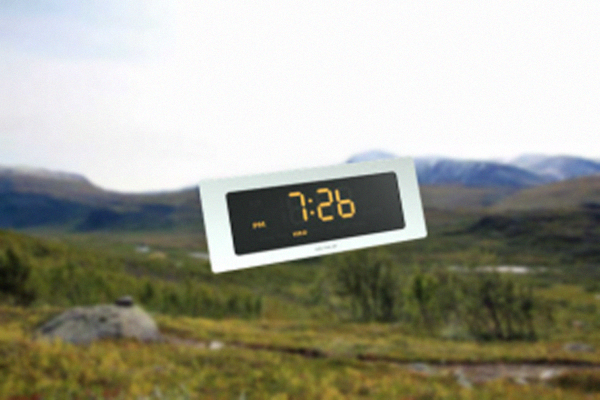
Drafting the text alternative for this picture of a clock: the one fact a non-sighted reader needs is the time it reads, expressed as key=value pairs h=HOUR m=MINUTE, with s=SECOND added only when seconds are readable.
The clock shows h=7 m=26
